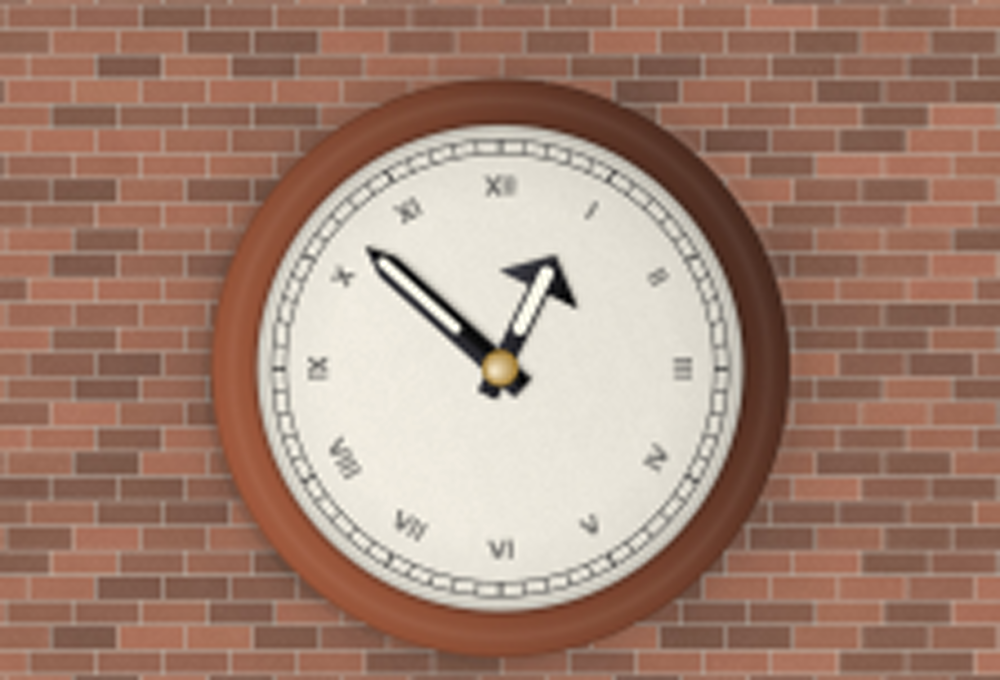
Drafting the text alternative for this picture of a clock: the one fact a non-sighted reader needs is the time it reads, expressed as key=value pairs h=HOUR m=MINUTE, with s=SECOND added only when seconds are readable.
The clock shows h=12 m=52
